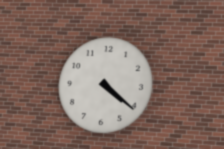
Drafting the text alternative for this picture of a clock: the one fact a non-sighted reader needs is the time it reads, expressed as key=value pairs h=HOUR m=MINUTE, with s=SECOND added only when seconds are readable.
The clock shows h=4 m=21
